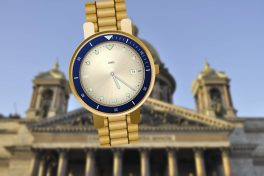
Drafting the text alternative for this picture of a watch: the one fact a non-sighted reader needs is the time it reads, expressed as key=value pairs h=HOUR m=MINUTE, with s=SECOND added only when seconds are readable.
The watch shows h=5 m=22
